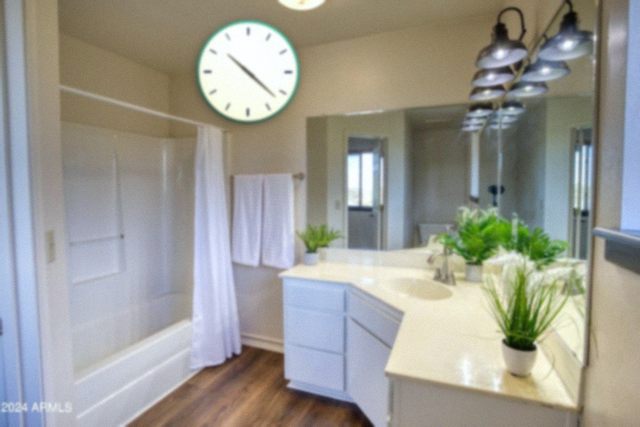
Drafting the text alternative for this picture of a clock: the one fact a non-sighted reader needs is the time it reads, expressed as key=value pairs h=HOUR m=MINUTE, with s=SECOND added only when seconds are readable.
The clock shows h=10 m=22
